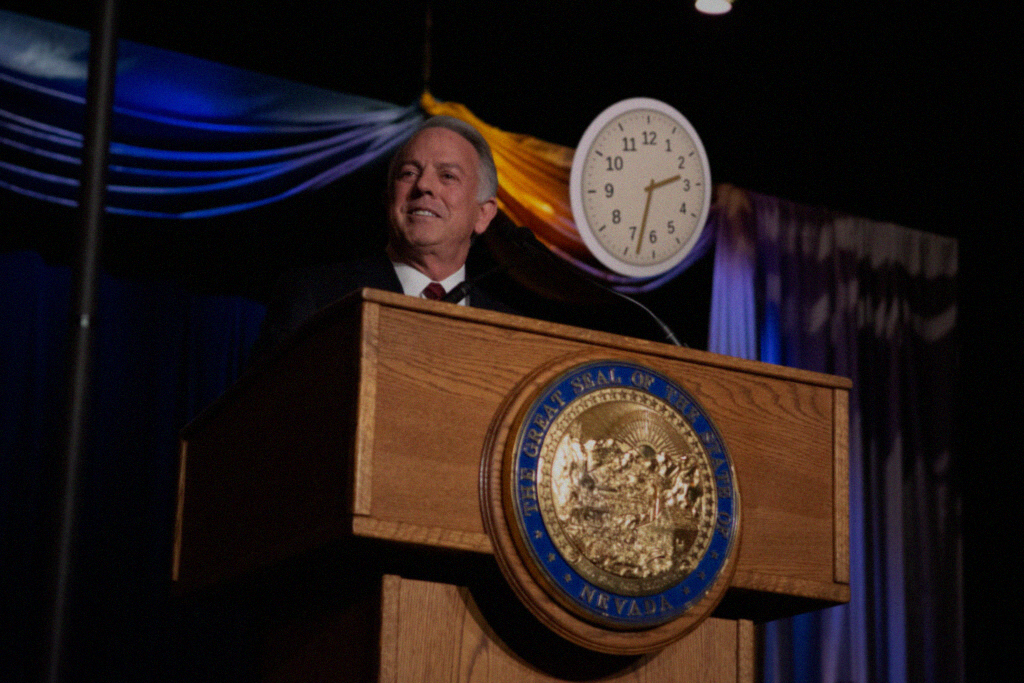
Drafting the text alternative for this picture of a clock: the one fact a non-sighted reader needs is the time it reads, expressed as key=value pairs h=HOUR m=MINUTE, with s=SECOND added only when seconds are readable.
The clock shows h=2 m=33
